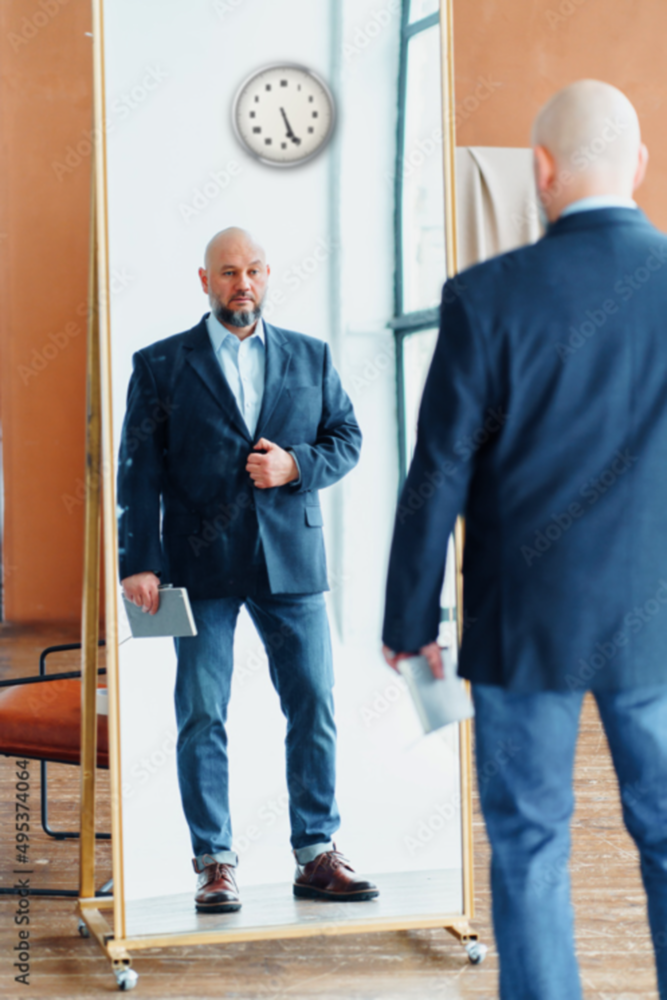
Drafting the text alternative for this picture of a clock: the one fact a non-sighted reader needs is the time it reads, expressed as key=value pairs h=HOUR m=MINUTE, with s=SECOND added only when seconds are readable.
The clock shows h=5 m=26
